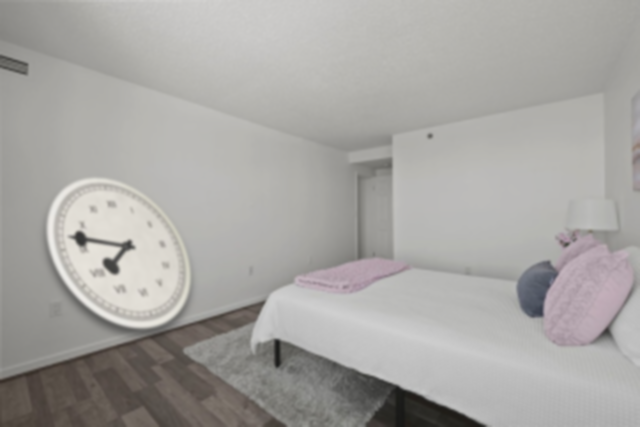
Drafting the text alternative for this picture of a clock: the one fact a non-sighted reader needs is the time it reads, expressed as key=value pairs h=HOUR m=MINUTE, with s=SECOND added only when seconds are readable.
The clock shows h=7 m=47
